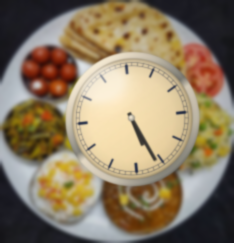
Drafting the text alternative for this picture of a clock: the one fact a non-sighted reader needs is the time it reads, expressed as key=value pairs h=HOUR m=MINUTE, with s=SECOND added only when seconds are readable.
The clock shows h=5 m=26
